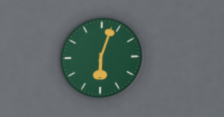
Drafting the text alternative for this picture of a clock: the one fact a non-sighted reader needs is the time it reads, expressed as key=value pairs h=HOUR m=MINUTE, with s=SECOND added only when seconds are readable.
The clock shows h=6 m=3
